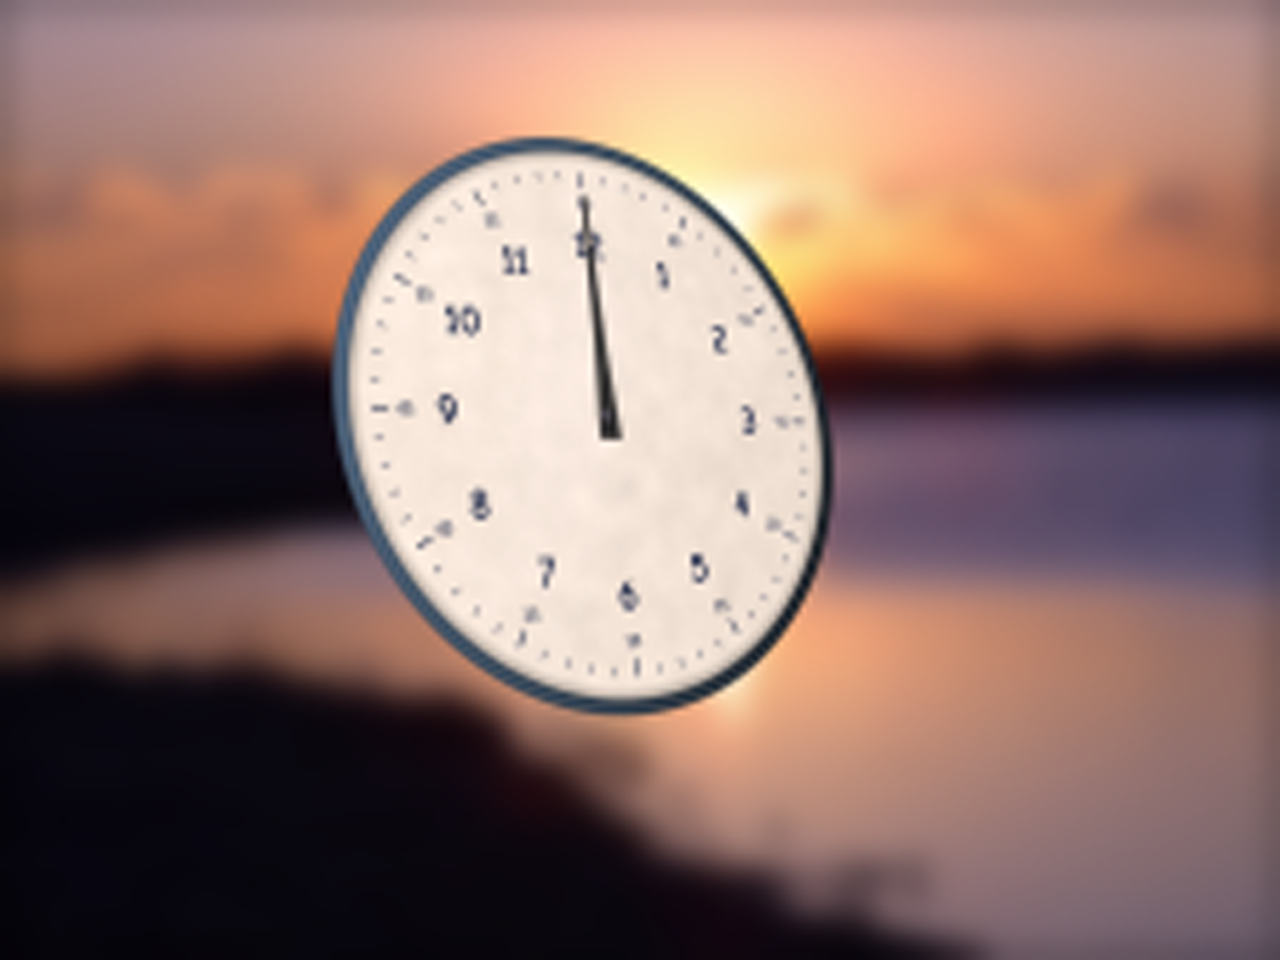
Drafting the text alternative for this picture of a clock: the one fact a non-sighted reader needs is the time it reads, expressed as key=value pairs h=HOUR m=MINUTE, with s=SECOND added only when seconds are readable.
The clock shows h=12 m=0
